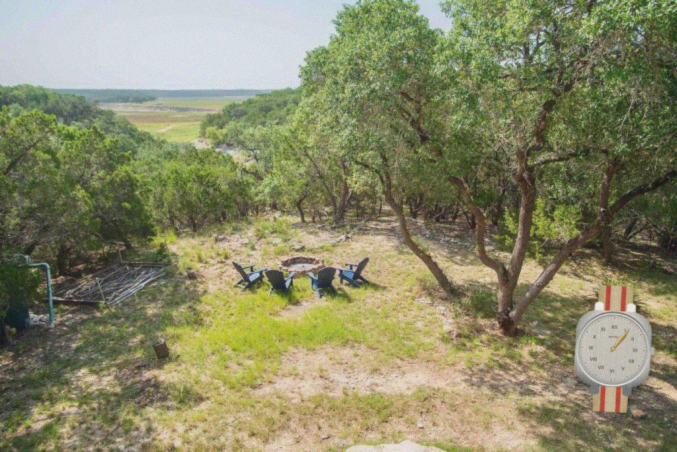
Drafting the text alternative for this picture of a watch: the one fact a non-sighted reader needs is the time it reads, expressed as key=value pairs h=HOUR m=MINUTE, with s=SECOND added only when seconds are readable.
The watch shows h=1 m=6
